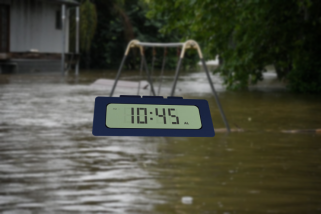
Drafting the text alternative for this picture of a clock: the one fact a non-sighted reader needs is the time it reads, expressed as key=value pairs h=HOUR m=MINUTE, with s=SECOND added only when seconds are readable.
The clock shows h=10 m=45
